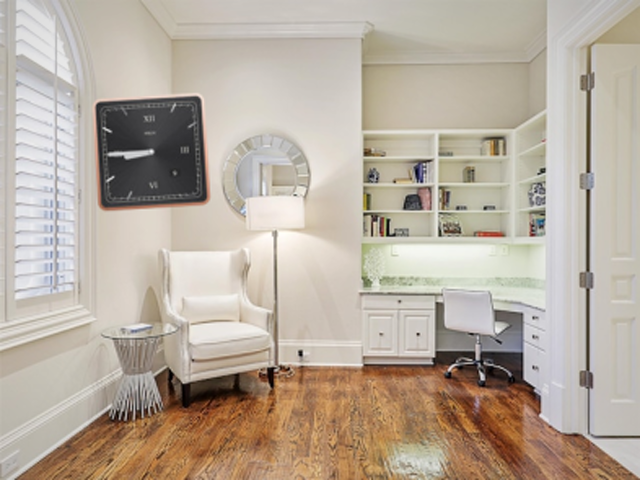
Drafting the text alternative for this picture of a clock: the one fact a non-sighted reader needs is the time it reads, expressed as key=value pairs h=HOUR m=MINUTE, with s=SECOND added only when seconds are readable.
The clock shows h=8 m=45
